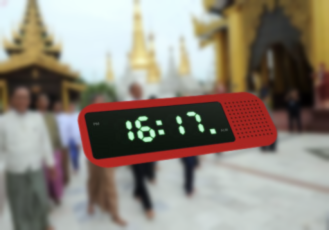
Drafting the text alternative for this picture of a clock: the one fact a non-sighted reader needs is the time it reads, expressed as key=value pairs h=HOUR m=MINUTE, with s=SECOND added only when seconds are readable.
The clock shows h=16 m=17
